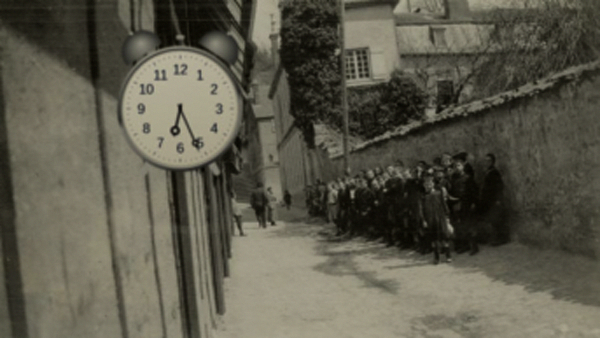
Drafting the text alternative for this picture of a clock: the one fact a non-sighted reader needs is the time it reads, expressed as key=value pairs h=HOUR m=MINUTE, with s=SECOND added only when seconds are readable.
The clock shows h=6 m=26
